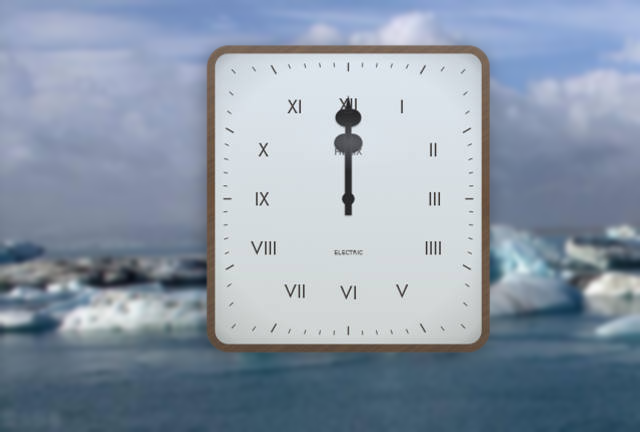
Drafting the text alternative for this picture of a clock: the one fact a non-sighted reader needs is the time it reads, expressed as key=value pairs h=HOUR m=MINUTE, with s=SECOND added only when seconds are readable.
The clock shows h=12 m=0
